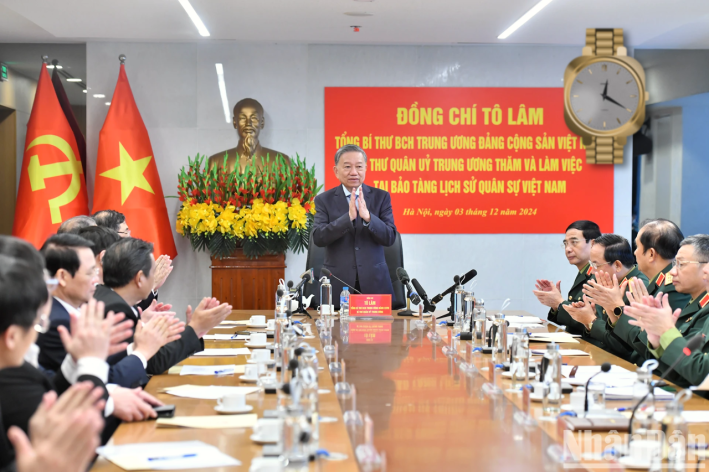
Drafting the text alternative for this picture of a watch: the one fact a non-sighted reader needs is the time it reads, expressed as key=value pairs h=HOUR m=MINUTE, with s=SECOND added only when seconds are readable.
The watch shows h=12 m=20
